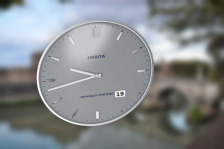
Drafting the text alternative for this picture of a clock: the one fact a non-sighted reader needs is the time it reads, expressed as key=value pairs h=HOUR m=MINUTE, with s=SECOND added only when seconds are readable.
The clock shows h=9 m=43
